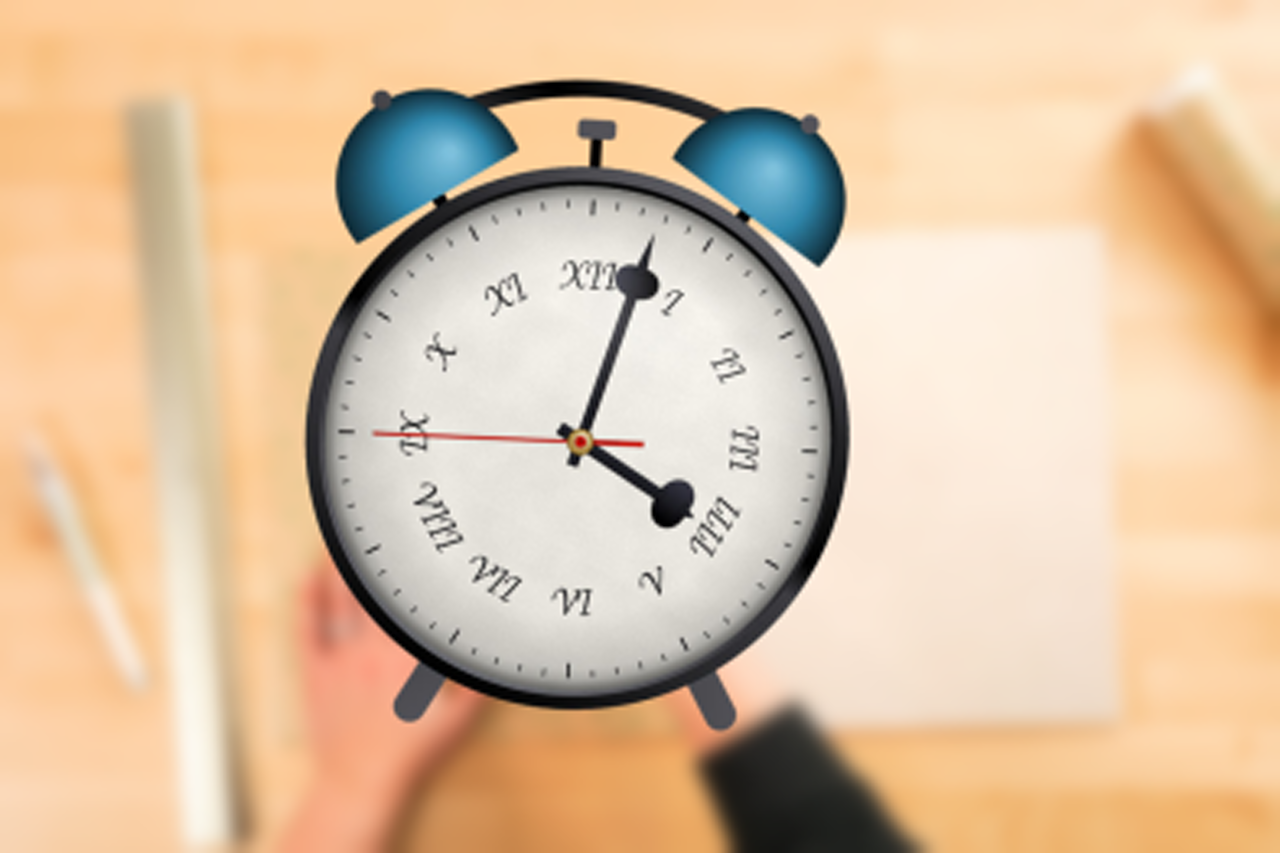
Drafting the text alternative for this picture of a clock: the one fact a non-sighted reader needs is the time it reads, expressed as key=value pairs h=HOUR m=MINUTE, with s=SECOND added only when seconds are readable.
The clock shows h=4 m=2 s=45
